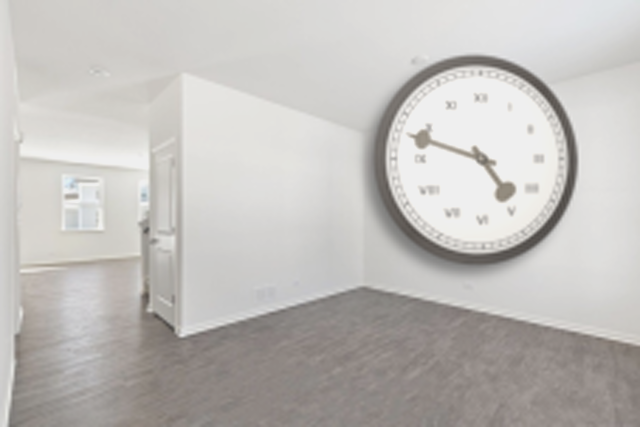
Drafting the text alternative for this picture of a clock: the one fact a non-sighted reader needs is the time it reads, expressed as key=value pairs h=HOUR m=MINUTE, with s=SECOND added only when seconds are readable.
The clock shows h=4 m=48
